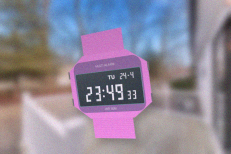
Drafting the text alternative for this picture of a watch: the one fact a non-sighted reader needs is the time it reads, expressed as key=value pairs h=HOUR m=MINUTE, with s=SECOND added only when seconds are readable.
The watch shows h=23 m=49 s=33
